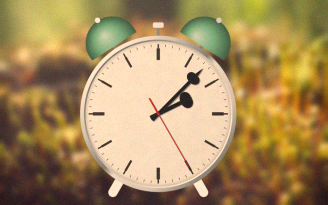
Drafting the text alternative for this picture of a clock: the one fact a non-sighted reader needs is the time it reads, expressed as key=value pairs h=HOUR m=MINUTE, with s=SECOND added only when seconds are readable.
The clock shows h=2 m=7 s=25
